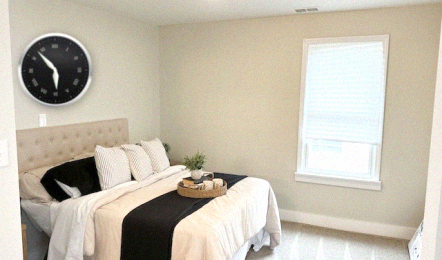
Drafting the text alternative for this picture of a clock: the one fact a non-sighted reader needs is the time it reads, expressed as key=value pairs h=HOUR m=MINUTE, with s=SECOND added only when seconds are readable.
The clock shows h=5 m=53
